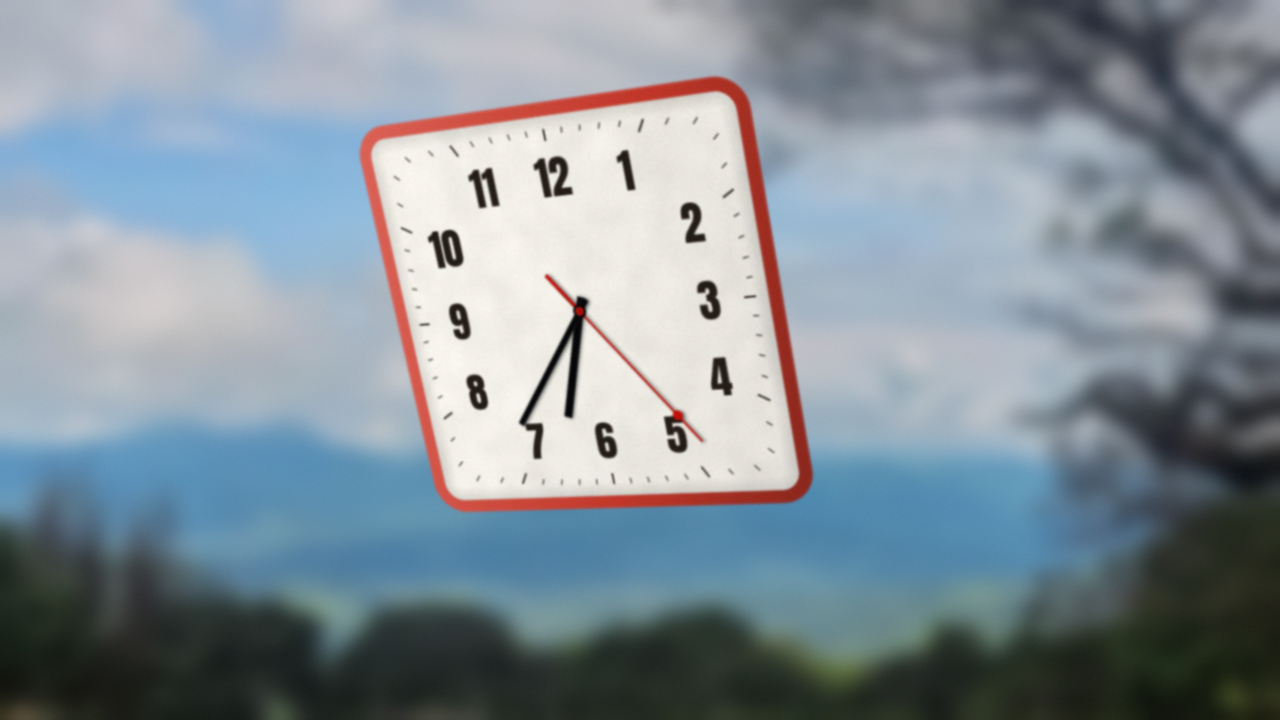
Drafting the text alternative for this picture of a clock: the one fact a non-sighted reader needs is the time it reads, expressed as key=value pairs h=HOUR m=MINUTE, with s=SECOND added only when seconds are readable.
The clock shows h=6 m=36 s=24
